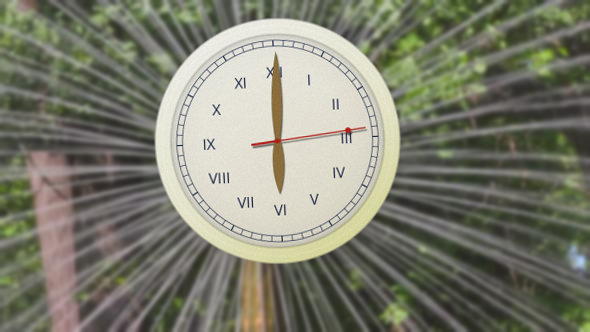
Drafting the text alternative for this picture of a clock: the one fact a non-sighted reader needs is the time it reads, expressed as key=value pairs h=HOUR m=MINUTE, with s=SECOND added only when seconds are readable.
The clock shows h=6 m=0 s=14
